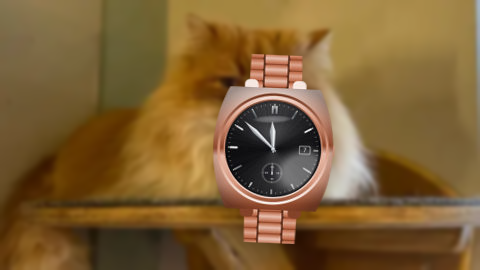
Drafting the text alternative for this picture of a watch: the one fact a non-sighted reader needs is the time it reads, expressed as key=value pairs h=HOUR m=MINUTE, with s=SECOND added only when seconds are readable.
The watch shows h=11 m=52
